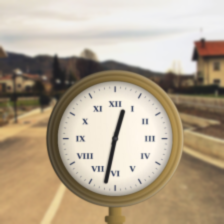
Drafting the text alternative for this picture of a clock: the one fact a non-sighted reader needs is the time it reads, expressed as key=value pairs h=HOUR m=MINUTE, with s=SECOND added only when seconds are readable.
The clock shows h=12 m=32
